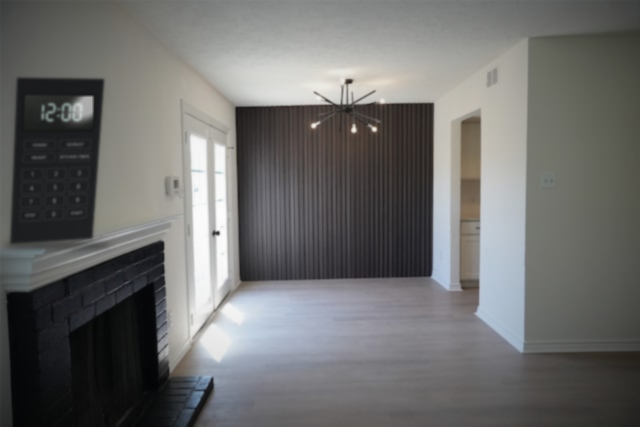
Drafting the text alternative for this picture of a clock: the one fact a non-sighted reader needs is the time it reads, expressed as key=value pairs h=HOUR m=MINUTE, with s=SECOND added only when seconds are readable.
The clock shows h=12 m=0
